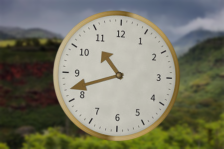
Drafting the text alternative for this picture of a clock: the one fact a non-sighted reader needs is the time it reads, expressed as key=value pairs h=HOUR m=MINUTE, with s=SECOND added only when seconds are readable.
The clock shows h=10 m=42
